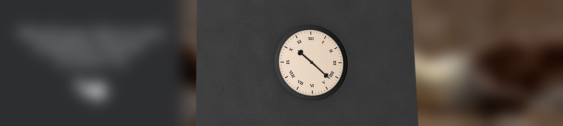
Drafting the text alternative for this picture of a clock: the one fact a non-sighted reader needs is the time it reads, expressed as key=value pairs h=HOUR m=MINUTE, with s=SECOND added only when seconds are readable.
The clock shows h=10 m=22
